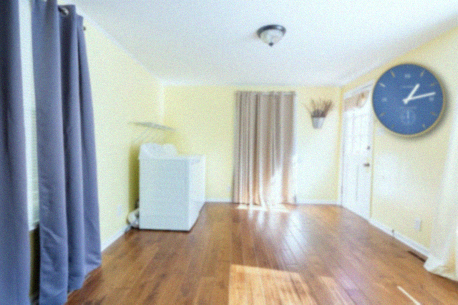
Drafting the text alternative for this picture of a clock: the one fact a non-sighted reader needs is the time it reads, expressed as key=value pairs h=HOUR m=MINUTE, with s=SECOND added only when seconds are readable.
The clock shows h=1 m=13
